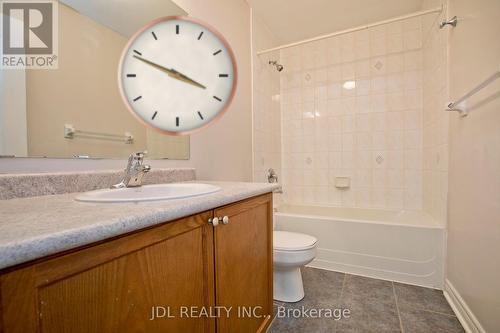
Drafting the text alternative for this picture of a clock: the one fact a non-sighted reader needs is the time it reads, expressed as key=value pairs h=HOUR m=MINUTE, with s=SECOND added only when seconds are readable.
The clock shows h=3 m=49
